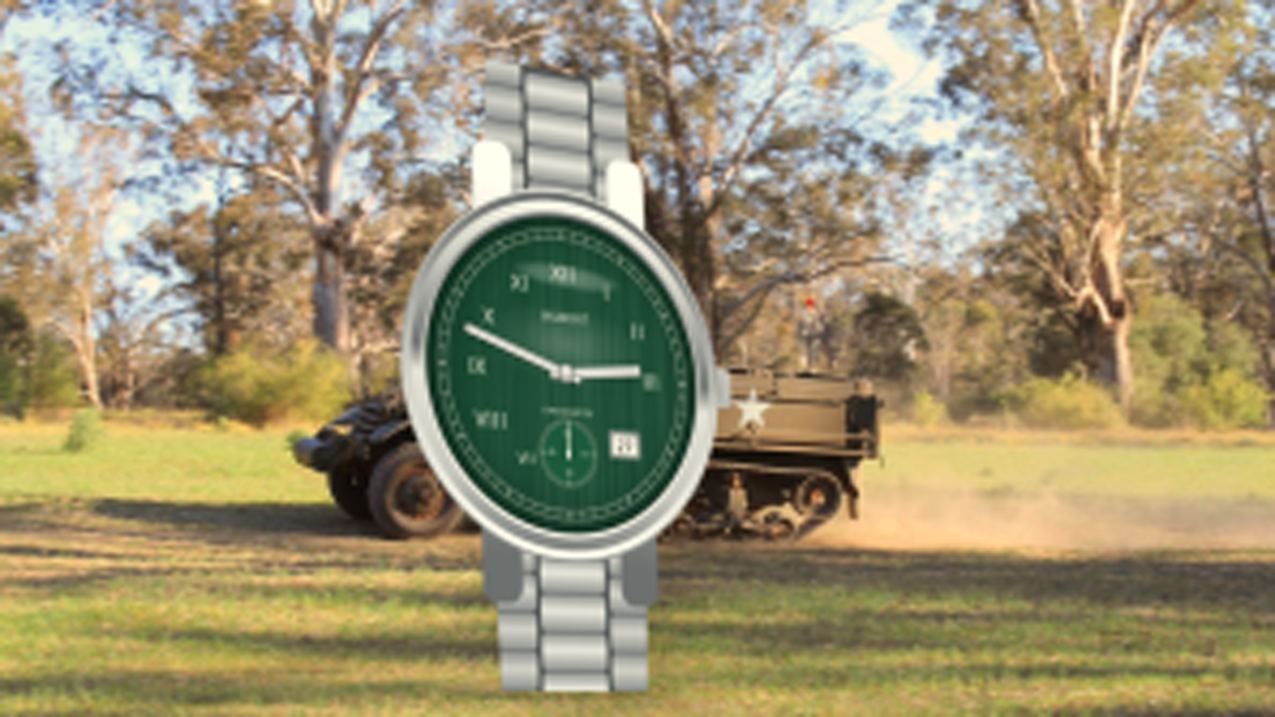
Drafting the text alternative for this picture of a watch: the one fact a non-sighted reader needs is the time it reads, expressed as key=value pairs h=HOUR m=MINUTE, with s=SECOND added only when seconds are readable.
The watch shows h=2 m=48
